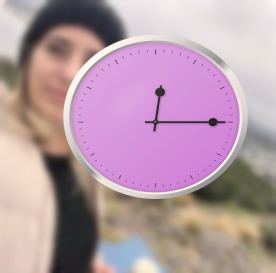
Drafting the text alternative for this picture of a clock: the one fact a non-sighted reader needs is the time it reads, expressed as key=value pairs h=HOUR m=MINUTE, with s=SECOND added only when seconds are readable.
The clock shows h=12 m=15
